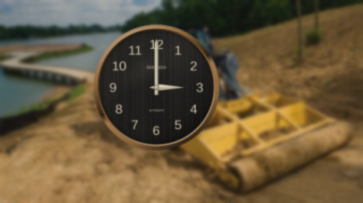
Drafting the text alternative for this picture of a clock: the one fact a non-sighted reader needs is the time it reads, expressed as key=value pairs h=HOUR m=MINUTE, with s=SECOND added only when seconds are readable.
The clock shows h=3 m=0
